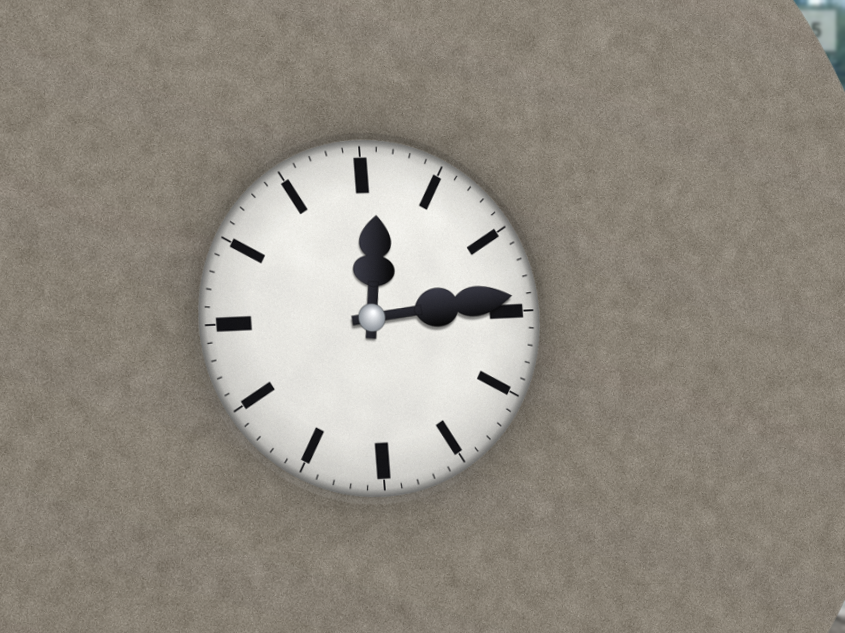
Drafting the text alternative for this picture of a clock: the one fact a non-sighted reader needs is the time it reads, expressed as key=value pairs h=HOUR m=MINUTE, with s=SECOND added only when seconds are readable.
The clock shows h=12 m=14
